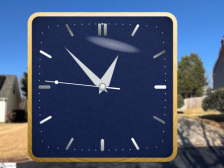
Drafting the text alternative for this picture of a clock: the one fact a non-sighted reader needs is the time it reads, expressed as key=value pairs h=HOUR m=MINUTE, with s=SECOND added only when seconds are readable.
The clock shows h=12 m=52 s=46
